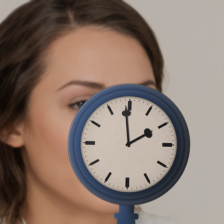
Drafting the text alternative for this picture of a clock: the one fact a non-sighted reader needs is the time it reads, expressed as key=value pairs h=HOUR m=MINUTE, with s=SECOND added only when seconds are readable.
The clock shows h=1 m=59
